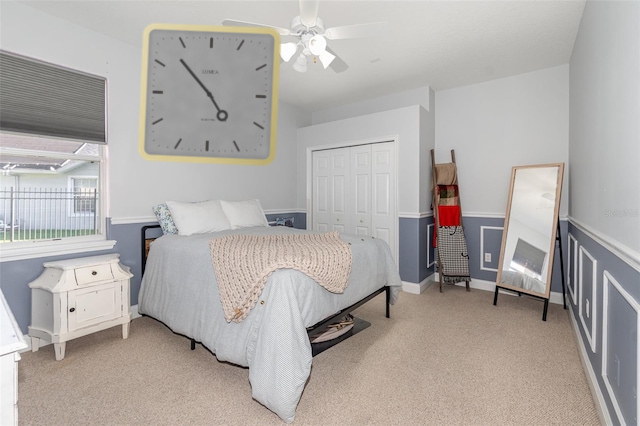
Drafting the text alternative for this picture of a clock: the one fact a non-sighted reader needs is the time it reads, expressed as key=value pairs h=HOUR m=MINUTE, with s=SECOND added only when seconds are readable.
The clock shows h=4 m=53
